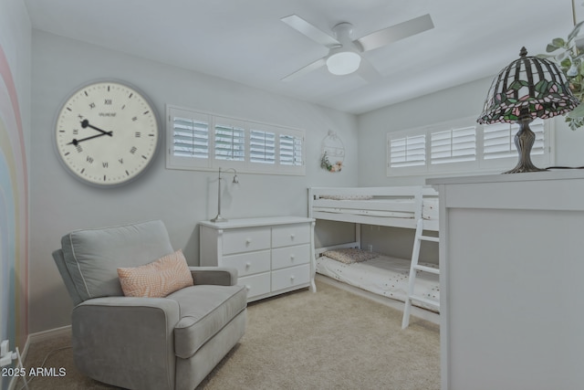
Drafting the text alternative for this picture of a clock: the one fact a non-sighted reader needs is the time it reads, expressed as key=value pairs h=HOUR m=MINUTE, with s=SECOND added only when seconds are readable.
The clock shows h=9 m=42
